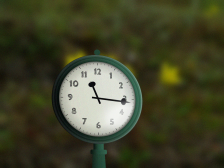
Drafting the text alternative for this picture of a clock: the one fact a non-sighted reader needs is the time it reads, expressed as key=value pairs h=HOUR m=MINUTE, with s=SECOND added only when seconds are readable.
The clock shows h=11 m=16
